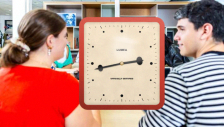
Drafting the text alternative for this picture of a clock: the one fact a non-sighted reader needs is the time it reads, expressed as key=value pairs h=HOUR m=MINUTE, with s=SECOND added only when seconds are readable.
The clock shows h=2 m=43
